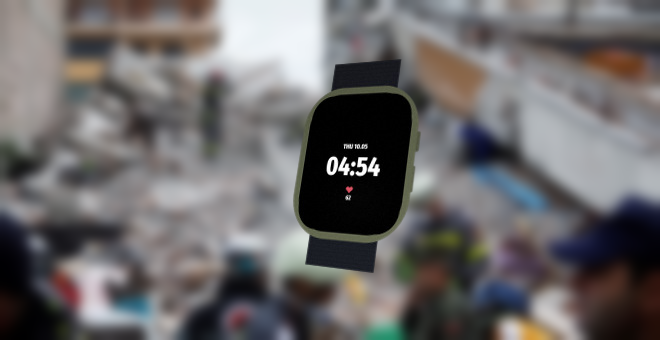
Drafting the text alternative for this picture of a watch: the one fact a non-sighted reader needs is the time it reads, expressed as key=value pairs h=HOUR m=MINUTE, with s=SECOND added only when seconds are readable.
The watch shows h=4 m=54
